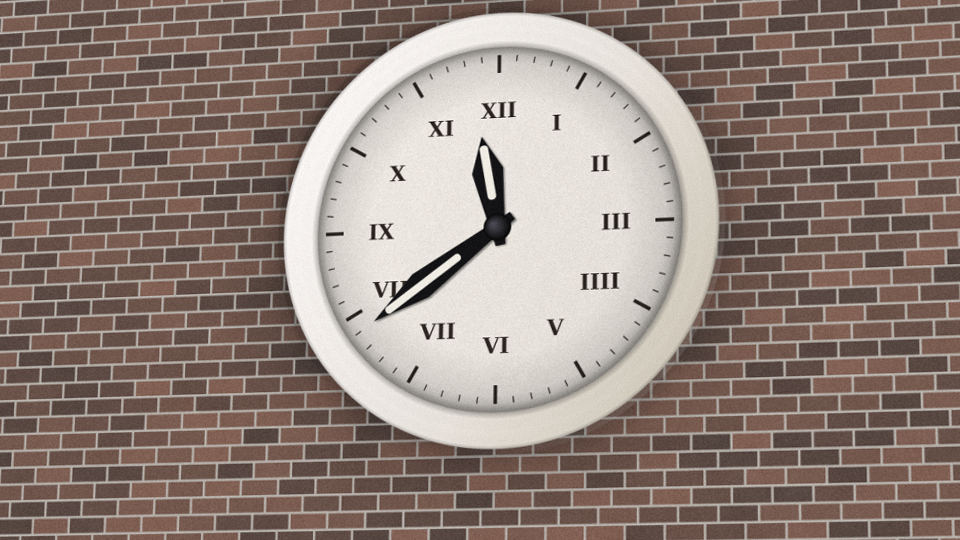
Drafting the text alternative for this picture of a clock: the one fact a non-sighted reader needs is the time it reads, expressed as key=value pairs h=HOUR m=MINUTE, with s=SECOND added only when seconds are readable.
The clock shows h=11 m=39
